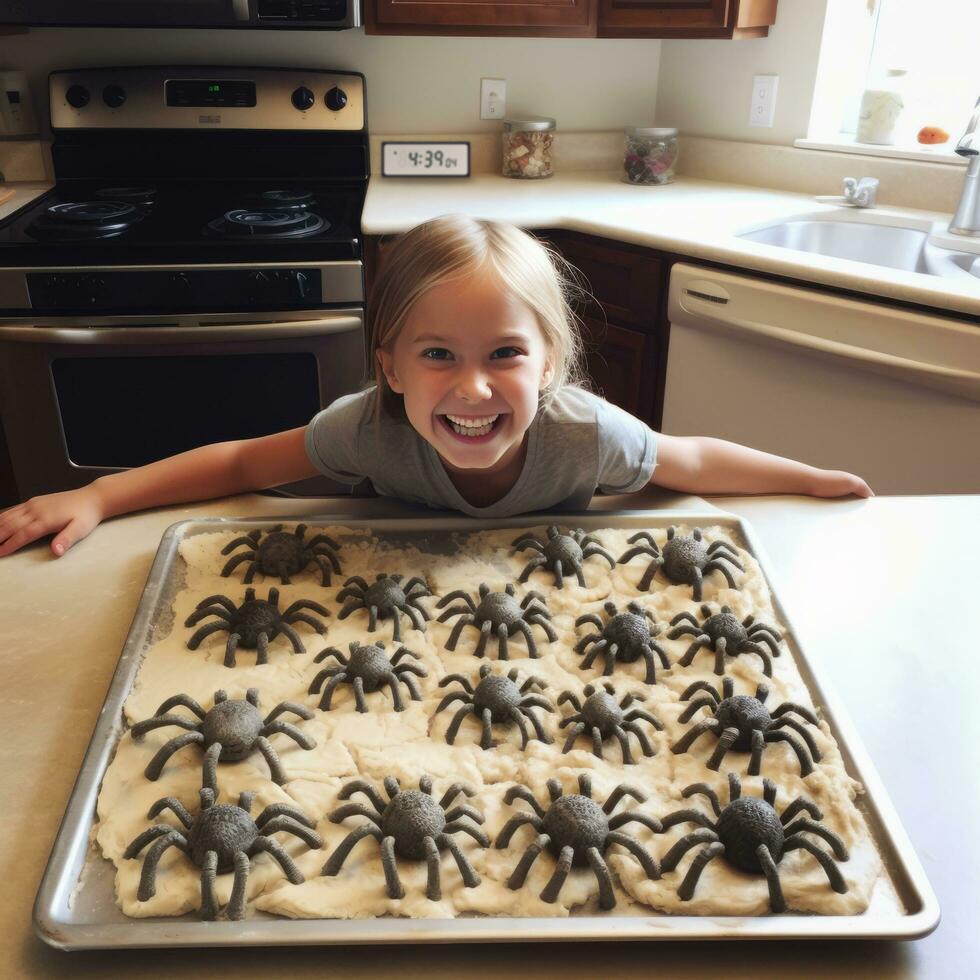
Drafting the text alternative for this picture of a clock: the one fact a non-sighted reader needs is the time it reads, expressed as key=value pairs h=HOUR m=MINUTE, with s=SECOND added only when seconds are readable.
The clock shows h=4 m=39
